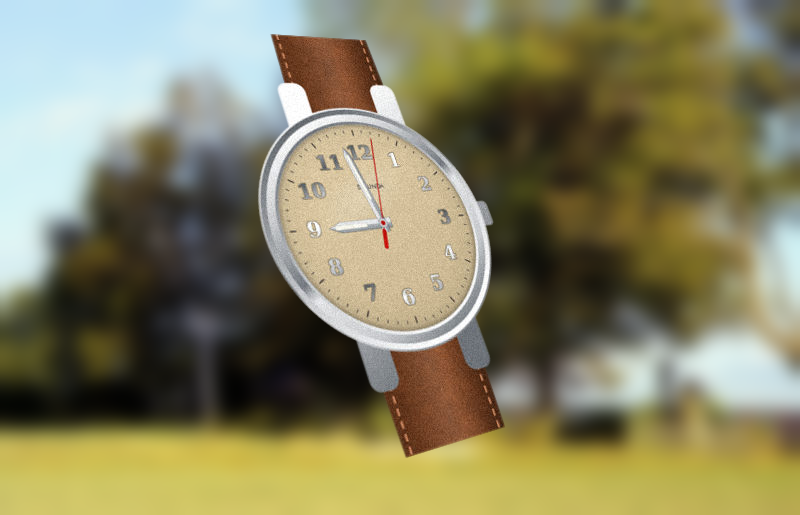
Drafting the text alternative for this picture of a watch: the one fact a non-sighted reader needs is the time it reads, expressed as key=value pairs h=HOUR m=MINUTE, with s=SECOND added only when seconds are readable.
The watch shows h=8 m=58 s=2
